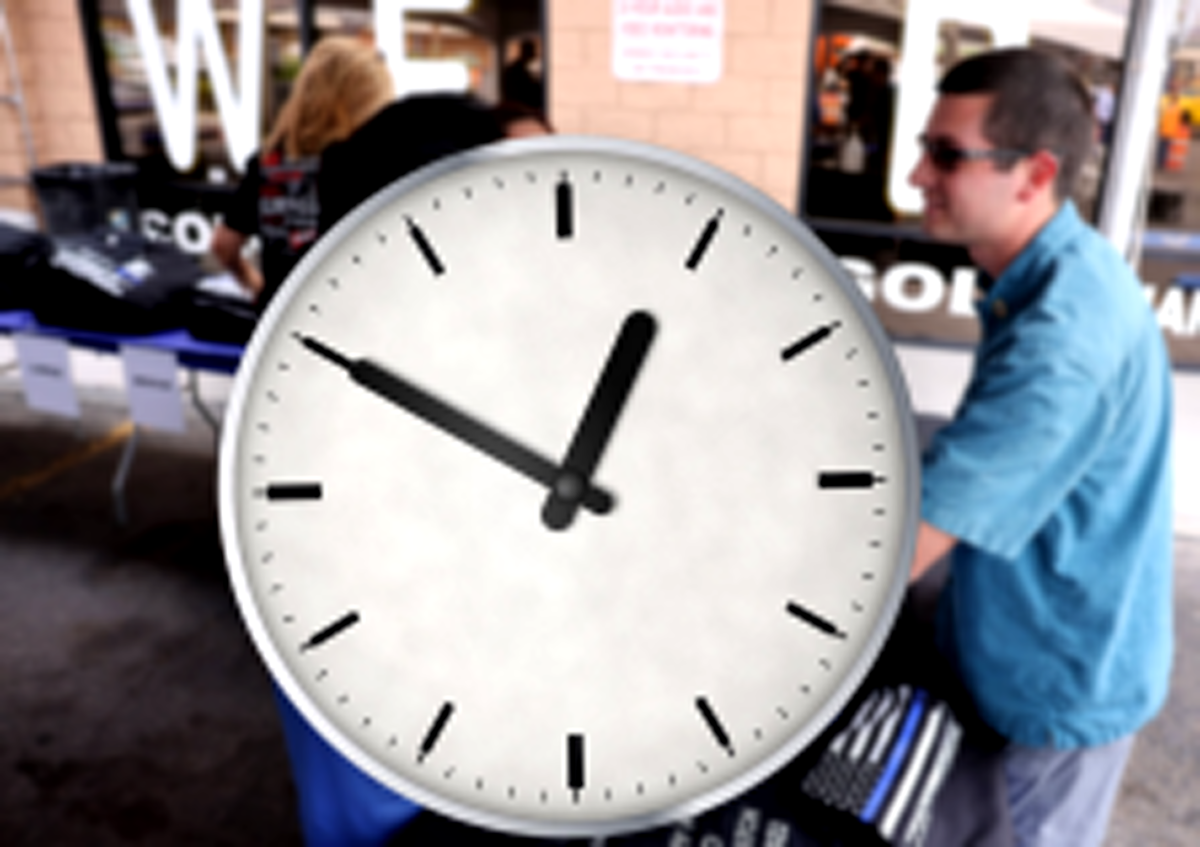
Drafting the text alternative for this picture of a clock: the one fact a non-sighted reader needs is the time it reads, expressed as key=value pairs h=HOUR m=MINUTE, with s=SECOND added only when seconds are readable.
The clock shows h=12 m=50
